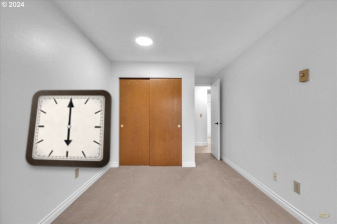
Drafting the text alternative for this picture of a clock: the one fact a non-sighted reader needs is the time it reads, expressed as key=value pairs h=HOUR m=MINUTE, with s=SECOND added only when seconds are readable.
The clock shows h=6 m=0
